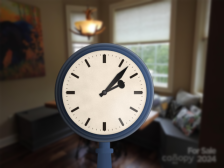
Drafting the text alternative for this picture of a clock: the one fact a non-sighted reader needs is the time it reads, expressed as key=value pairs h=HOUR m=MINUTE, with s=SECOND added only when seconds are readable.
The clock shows h=2 m=7
